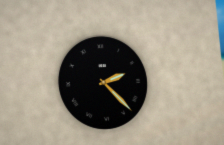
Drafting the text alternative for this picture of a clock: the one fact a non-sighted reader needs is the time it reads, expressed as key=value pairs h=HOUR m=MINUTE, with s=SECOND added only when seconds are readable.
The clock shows h=2 m=23
